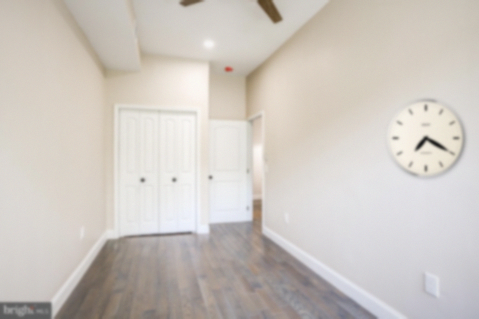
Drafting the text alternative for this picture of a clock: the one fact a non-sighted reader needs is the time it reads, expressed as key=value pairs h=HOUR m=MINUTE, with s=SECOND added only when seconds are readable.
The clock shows h=7 m=20
